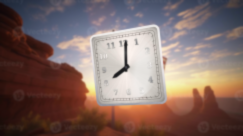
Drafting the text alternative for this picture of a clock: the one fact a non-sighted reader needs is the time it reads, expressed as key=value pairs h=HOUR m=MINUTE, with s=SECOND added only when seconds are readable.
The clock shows h=8 m=1
